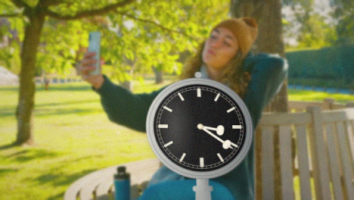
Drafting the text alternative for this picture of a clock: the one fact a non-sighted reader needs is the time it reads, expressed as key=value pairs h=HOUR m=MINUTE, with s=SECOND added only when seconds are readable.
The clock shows h=3 m=21
